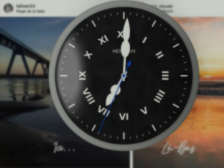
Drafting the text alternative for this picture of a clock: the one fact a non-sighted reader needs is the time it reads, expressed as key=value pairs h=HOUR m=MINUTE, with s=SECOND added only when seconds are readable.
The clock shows h=7 m=0 s=34
